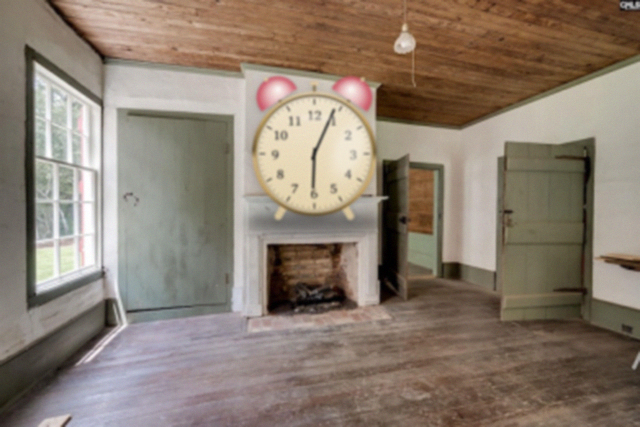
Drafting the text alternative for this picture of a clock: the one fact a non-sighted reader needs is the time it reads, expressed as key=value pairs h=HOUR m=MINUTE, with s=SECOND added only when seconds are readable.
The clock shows h=6 m=4
